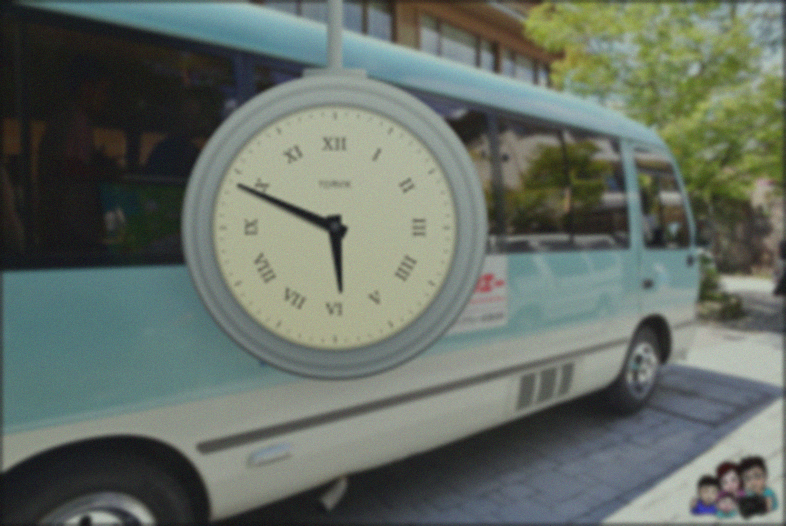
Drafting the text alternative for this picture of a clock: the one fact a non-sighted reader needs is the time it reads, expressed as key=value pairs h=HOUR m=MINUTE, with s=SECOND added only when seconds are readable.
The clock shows h=5 m=49
